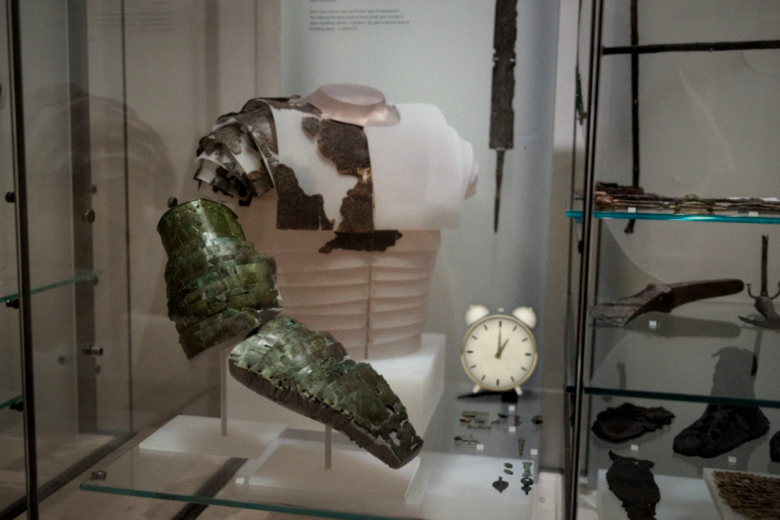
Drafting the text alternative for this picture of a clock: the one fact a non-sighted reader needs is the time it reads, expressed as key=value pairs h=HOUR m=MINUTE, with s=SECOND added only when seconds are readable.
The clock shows h=1 m=0
